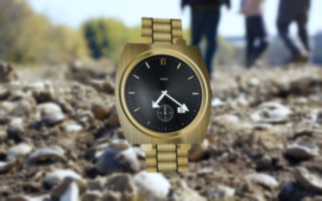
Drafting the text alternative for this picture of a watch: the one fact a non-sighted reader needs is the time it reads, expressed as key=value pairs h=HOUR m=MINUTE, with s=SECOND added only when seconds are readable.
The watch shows h=7 m=21
